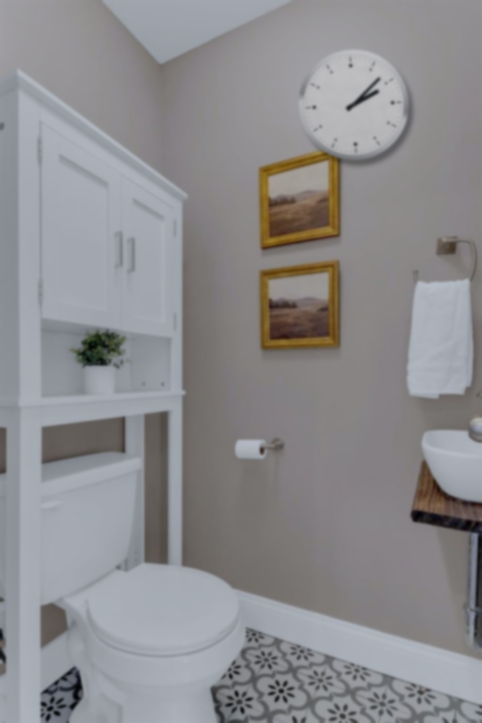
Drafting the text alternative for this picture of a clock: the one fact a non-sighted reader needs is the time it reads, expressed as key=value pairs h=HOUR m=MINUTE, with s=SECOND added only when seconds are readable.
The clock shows h=2 m=8
